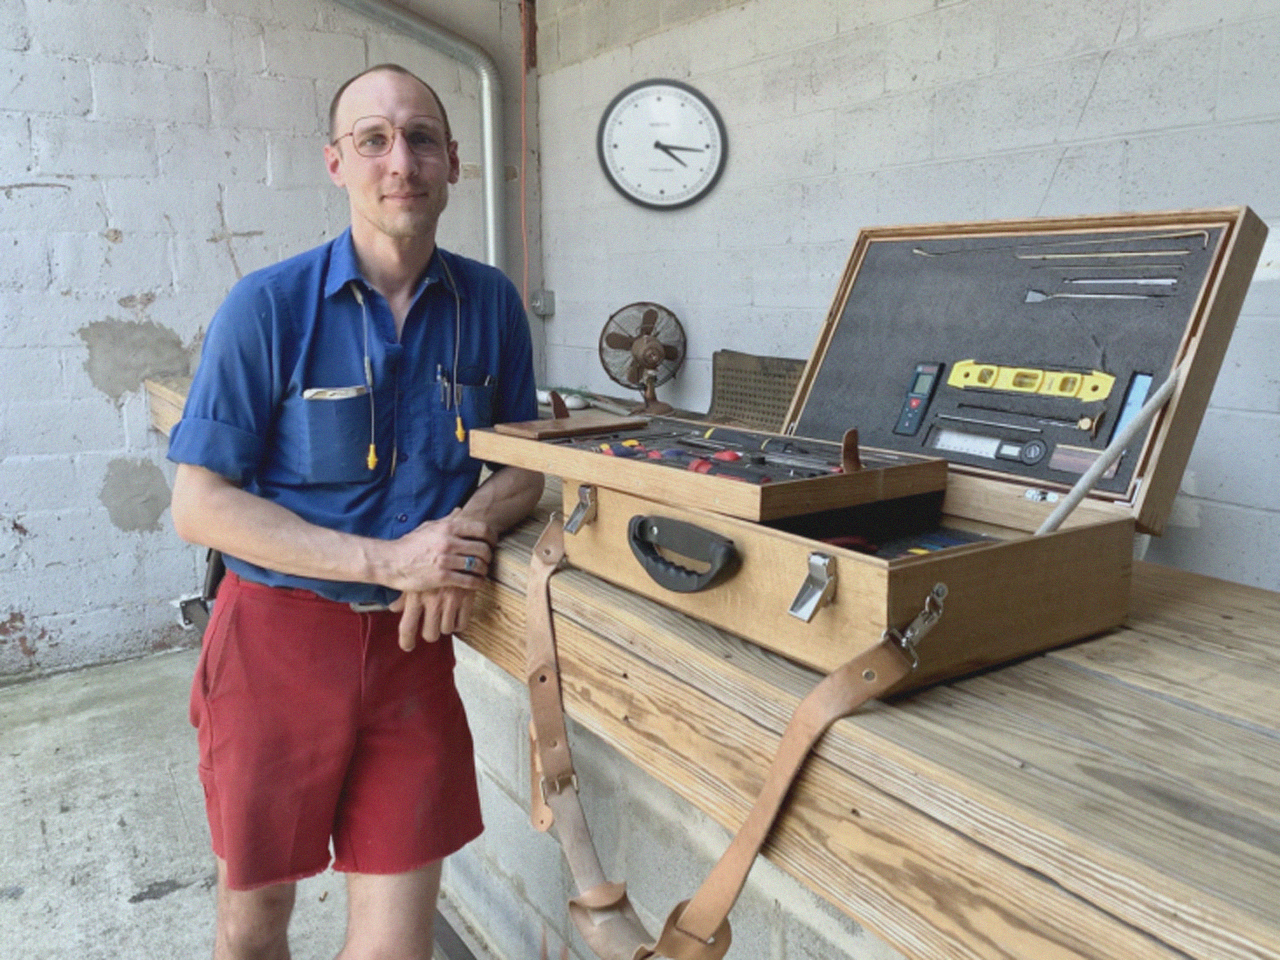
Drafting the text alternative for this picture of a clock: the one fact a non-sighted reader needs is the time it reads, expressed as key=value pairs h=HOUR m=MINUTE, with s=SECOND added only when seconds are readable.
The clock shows h=4 m=16
